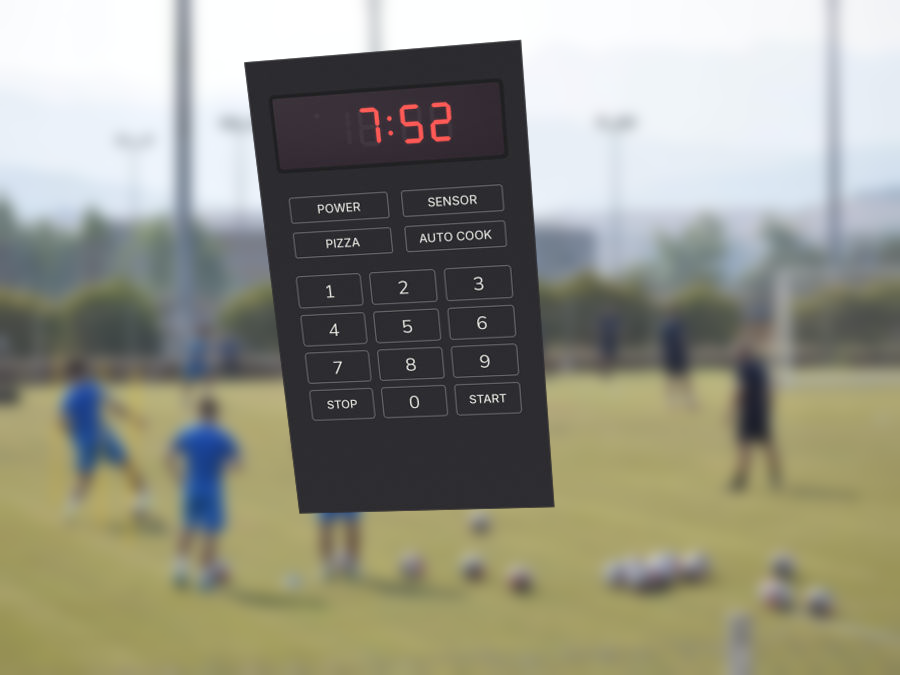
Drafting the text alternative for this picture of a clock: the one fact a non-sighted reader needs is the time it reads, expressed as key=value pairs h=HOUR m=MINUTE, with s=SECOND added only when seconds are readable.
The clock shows h=7 m=52
